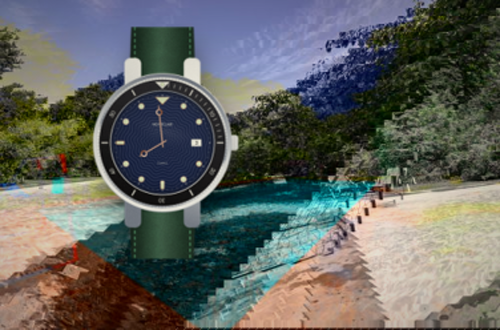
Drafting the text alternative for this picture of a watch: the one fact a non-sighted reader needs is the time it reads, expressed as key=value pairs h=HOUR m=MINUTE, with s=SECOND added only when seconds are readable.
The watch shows h=7 m=59
